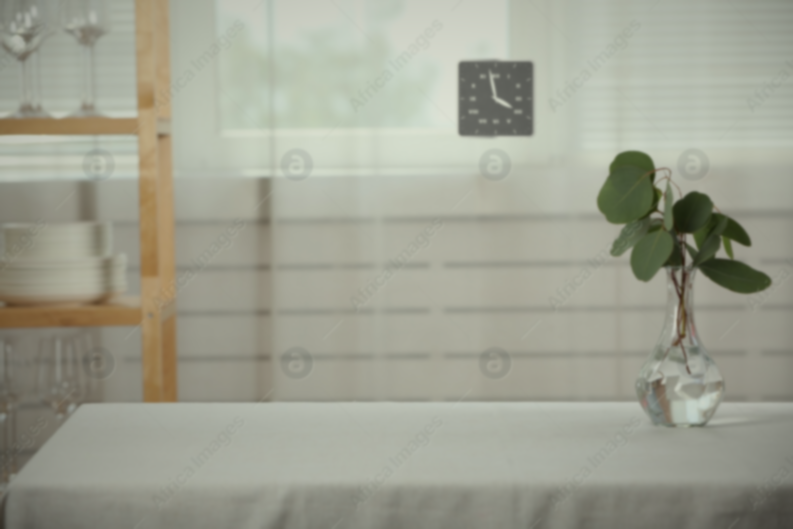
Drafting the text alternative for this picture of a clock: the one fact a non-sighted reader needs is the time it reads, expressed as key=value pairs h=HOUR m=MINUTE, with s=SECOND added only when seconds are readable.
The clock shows h=3 m=58
